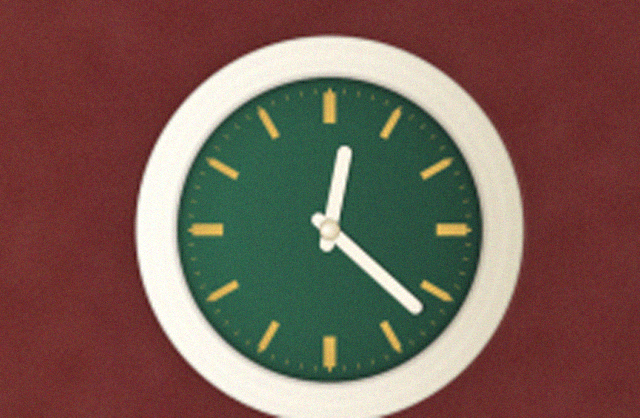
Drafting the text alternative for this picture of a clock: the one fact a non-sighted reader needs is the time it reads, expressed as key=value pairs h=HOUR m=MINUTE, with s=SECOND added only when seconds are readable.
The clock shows h=12 m=22
